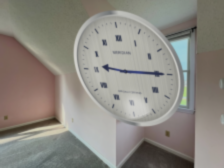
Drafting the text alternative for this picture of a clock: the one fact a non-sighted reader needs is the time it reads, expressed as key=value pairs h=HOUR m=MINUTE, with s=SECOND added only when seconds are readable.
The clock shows h=9 m=15
